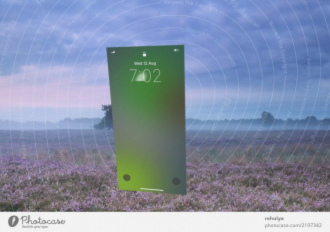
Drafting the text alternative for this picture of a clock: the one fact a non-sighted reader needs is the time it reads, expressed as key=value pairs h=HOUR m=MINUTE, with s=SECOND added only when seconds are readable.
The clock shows h=7 m=2
